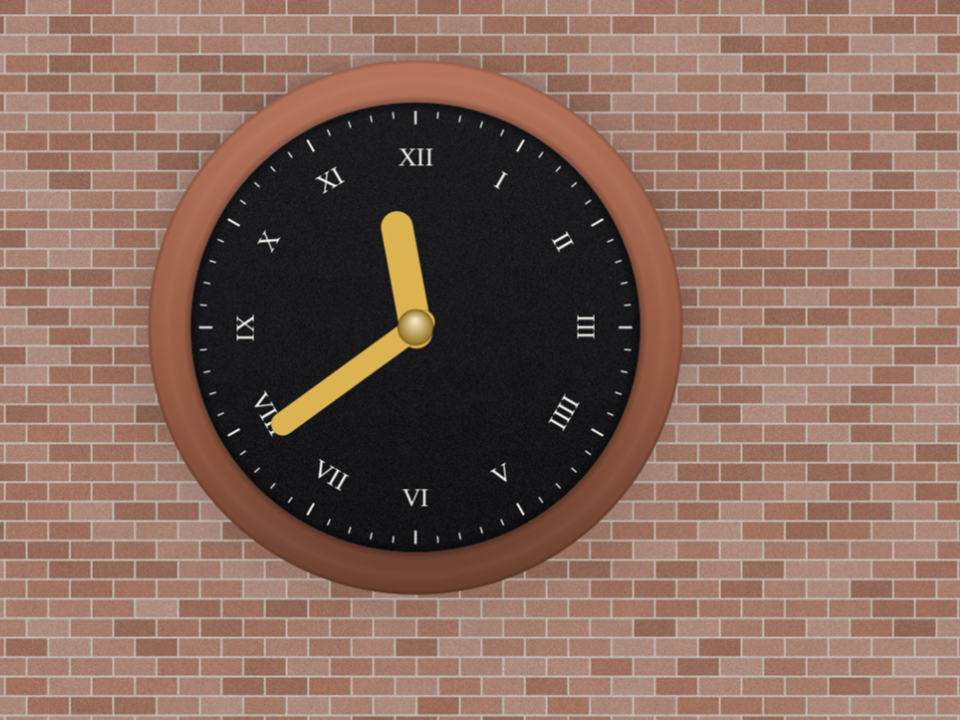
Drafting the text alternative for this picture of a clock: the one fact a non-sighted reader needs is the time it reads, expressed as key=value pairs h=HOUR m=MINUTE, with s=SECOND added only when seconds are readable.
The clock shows h=11 m=39
